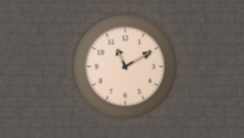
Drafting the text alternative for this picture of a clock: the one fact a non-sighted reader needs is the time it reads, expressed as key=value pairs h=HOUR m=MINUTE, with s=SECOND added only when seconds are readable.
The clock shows h=11 m=10
